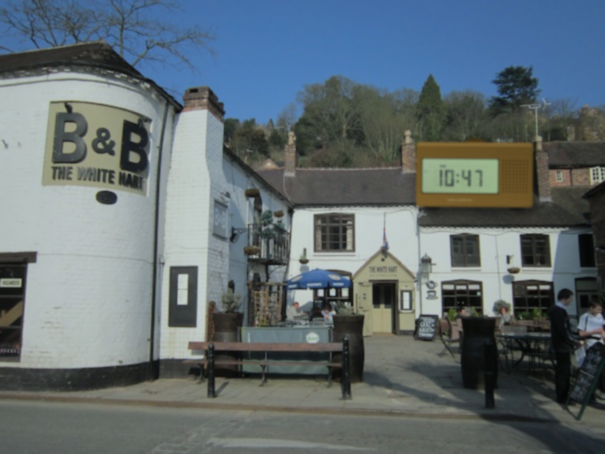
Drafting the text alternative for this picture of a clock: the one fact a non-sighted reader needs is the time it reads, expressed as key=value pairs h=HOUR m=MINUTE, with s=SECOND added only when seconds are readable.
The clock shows h=10 m=47
